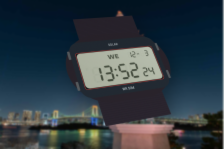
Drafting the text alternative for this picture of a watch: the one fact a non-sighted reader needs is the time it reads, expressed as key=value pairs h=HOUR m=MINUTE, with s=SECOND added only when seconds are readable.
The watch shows h=13 m=52 s=24
